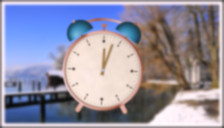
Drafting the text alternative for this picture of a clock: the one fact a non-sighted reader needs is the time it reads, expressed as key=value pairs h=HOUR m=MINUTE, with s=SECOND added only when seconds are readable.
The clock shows h=12 m=3
